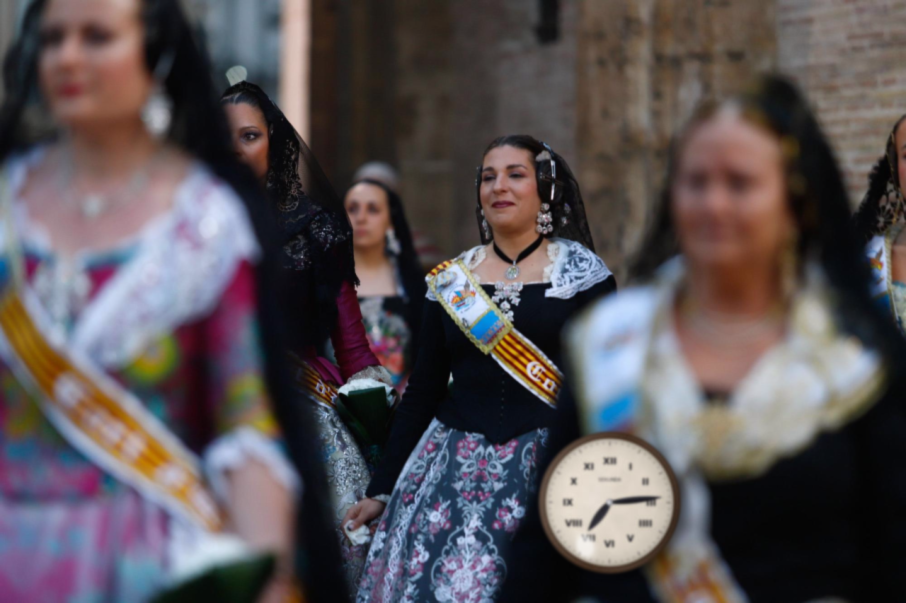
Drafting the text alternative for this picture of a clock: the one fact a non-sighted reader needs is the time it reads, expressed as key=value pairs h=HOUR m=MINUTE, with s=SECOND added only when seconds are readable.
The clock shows h=7 m=14
